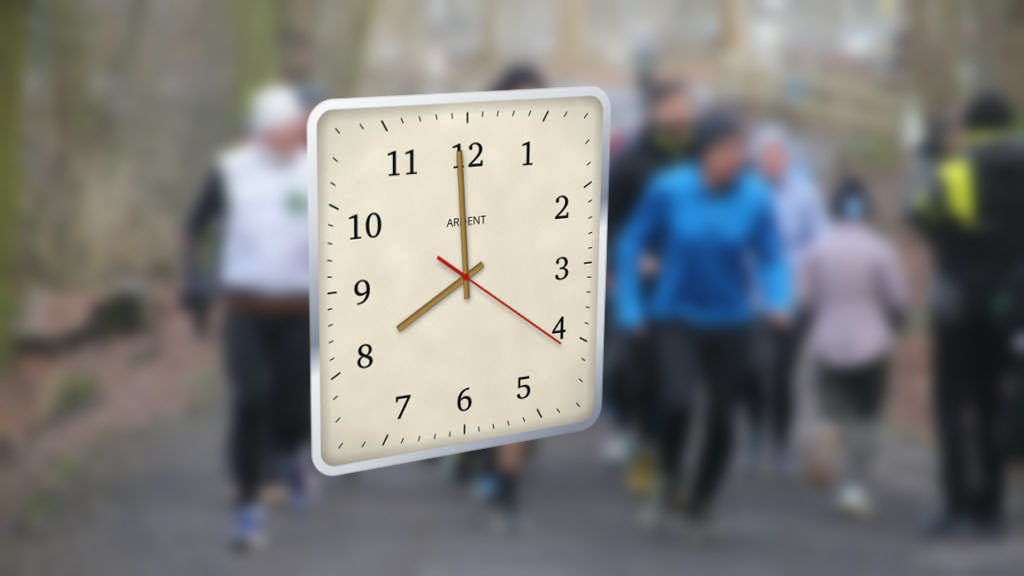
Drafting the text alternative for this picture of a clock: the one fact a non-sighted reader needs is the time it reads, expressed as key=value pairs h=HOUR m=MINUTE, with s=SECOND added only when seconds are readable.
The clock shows h=7 m=59 s=21
